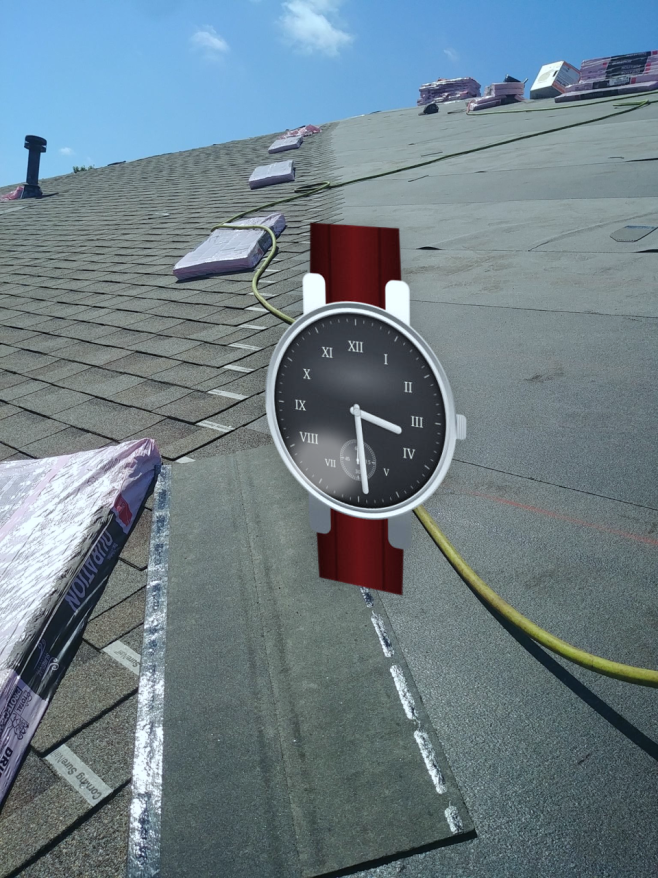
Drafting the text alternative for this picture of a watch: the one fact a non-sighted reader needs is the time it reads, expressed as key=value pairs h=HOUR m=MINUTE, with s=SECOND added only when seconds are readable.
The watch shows h=3 m=29
